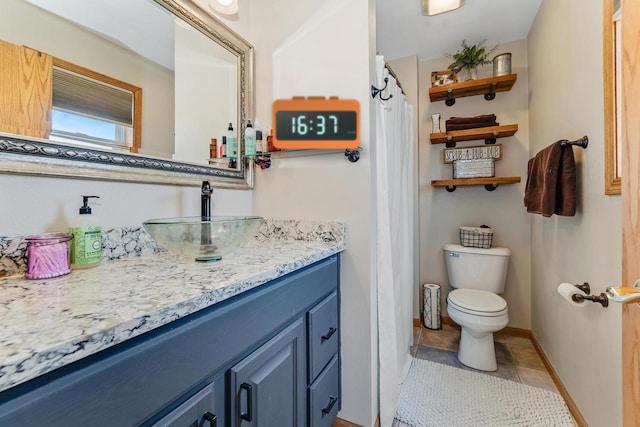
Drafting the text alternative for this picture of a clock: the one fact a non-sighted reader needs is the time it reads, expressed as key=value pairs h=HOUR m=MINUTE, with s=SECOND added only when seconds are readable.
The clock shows h=16 m=37
